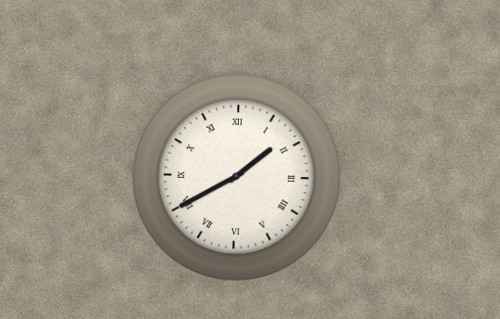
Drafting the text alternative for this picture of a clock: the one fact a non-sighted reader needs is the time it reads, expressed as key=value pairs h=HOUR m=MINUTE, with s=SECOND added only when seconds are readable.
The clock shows h=1 m=40
